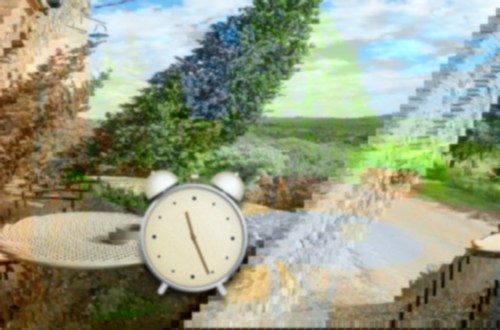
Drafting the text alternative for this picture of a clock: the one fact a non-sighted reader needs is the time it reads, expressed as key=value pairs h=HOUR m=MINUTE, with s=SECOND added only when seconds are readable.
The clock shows h=11 m=26
